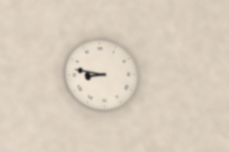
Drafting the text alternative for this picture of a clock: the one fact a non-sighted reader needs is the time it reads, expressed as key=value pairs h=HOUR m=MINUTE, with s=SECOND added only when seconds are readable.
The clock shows h=8 m=47
